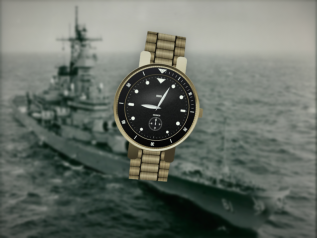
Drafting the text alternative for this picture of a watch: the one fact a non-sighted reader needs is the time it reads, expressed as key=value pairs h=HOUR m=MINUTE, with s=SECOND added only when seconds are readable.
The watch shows h=9 m=4
